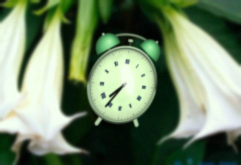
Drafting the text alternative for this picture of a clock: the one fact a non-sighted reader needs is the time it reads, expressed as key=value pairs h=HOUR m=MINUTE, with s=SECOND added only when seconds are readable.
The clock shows h=7 m=36
